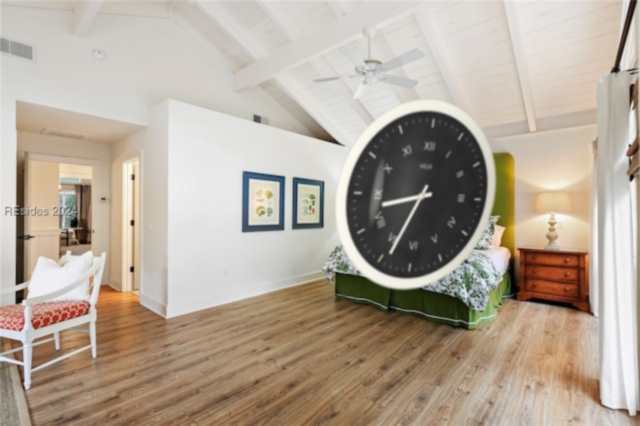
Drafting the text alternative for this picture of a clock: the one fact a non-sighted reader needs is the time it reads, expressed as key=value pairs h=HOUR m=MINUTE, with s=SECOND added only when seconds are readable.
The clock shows h=8 m=34
